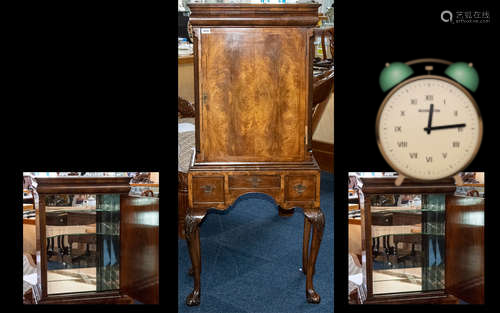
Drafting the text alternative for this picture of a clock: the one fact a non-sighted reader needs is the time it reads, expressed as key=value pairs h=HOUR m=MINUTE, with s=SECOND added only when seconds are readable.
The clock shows h=12 m=14
